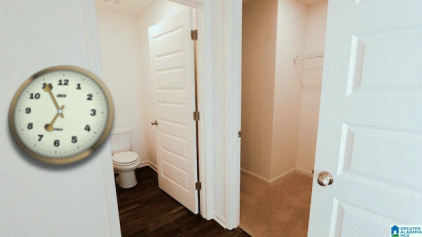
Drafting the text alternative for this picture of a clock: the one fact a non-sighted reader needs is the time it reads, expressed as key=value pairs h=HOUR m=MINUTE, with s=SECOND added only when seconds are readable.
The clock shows h=6 m=55
